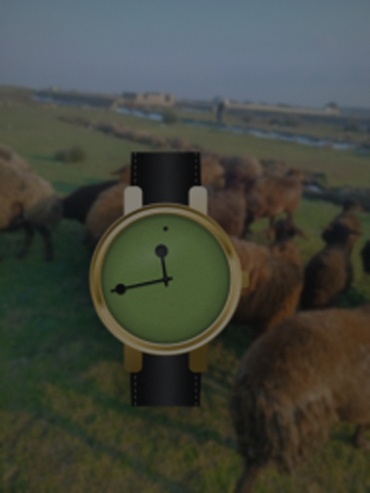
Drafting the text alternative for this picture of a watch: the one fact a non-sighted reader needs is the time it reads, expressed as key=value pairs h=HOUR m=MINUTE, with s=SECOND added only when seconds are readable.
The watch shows h=11 m=43
